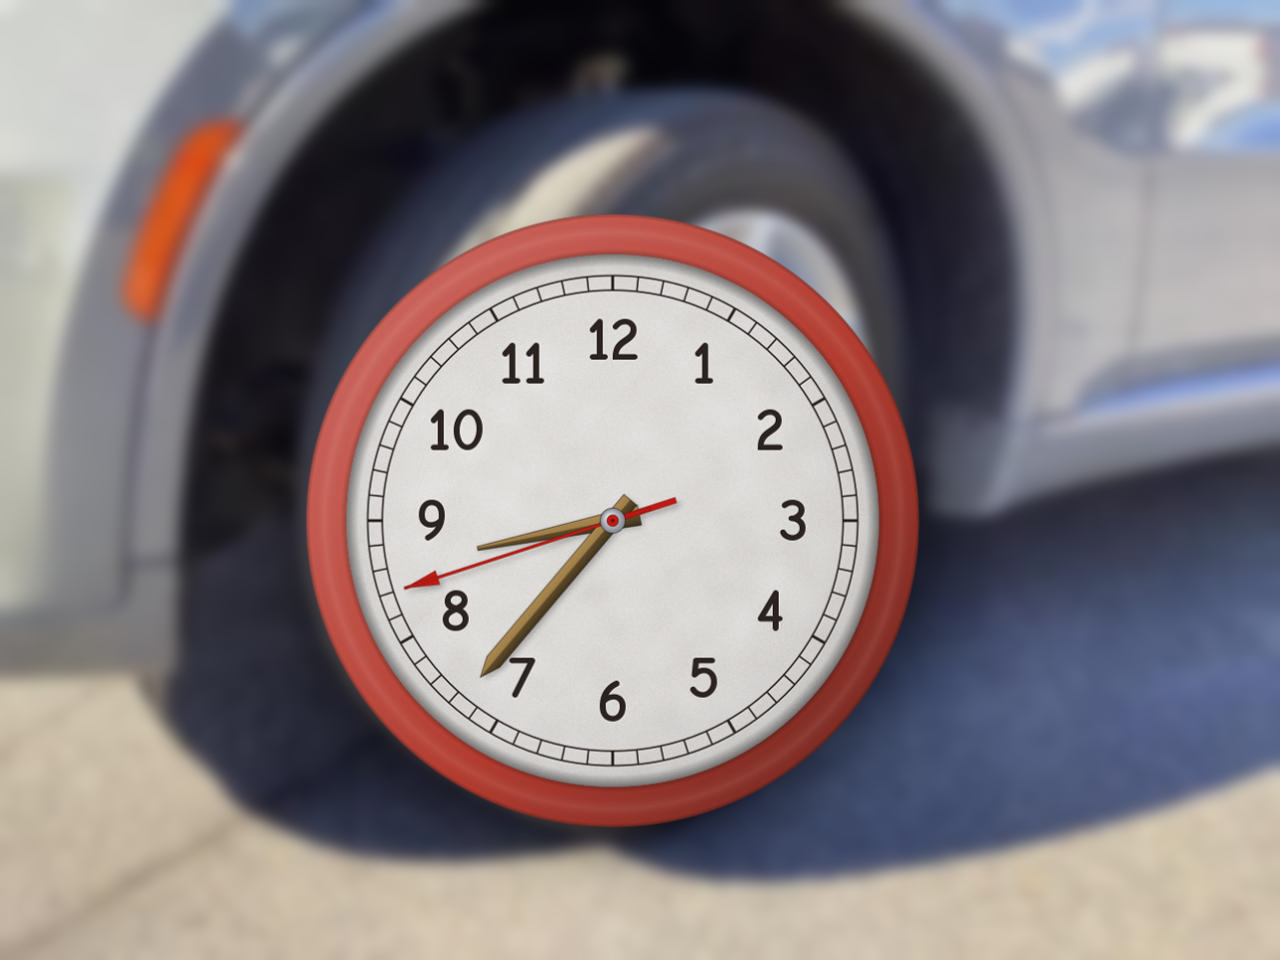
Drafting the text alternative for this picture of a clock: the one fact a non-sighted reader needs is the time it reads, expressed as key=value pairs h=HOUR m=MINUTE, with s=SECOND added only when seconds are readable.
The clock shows h=8 m=36 s=42
